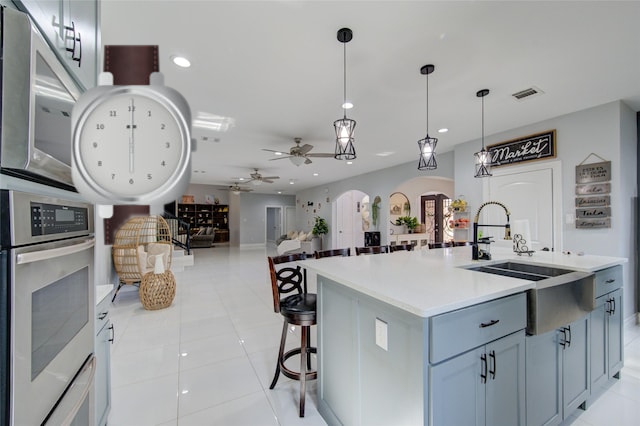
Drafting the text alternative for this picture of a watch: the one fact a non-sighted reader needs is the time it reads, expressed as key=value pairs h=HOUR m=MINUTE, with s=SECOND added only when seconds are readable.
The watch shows h=6 m=0
